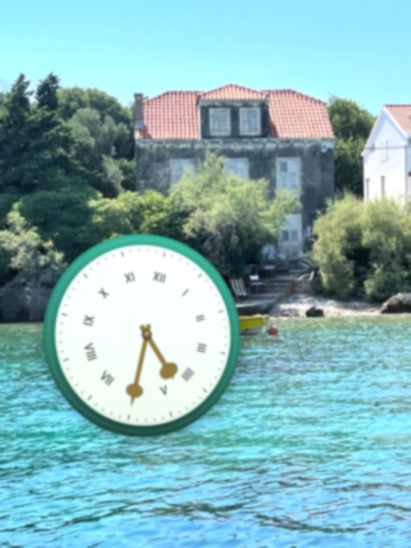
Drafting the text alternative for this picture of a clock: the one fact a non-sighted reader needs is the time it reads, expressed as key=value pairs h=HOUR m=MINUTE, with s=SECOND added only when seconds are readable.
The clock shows h=4 m=30
